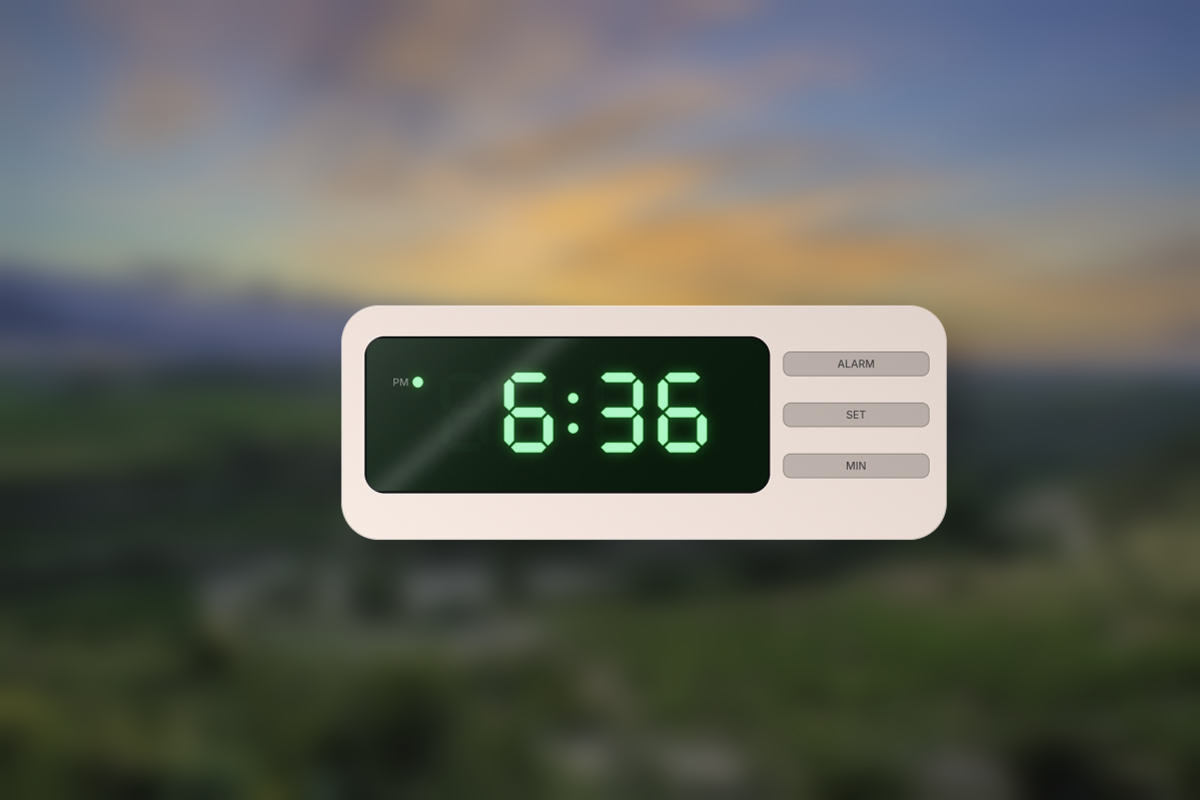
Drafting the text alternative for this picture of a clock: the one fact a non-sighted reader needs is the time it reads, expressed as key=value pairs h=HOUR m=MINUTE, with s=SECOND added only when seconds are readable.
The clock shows h=6 m=36
